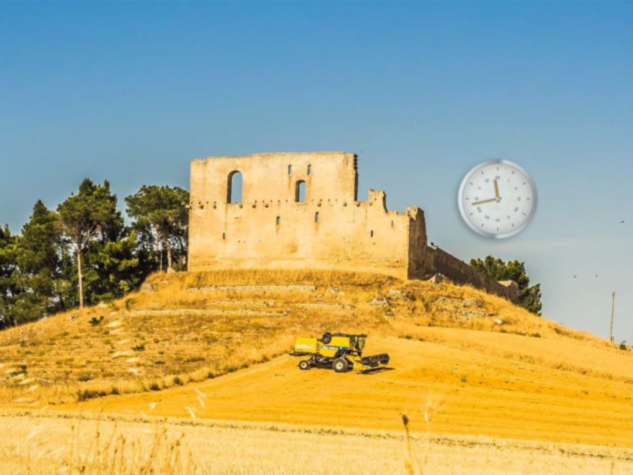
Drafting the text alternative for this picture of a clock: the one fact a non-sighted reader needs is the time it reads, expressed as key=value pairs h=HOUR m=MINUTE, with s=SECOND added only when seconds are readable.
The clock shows h=11 m=43
